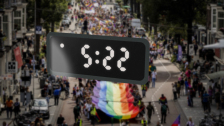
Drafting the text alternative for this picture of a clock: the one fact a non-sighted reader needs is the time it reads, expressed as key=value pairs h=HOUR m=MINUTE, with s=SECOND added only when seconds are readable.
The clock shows h=5 m=22
